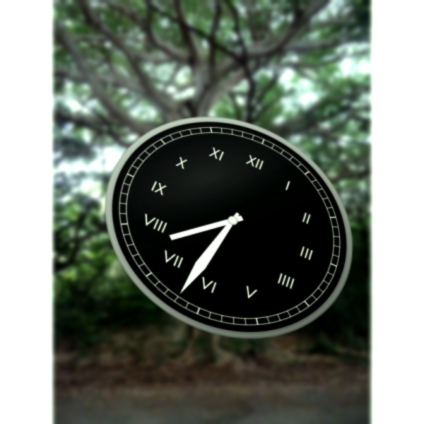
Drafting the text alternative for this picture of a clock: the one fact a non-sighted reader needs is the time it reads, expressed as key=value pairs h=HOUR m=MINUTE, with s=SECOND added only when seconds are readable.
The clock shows h=7 m=32
